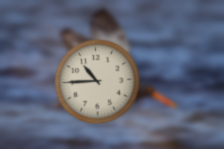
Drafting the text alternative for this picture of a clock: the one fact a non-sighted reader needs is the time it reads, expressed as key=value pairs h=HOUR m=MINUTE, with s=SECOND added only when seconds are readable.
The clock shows h=10 m=45
